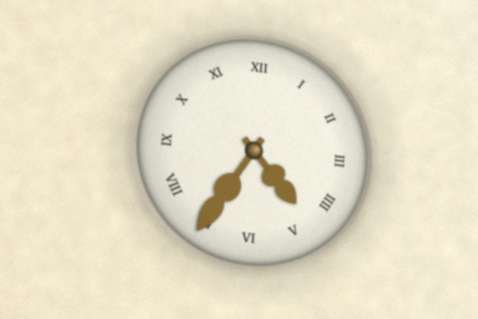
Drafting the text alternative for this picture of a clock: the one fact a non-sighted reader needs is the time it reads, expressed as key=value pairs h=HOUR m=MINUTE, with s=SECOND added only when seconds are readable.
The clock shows h=4 m=35
